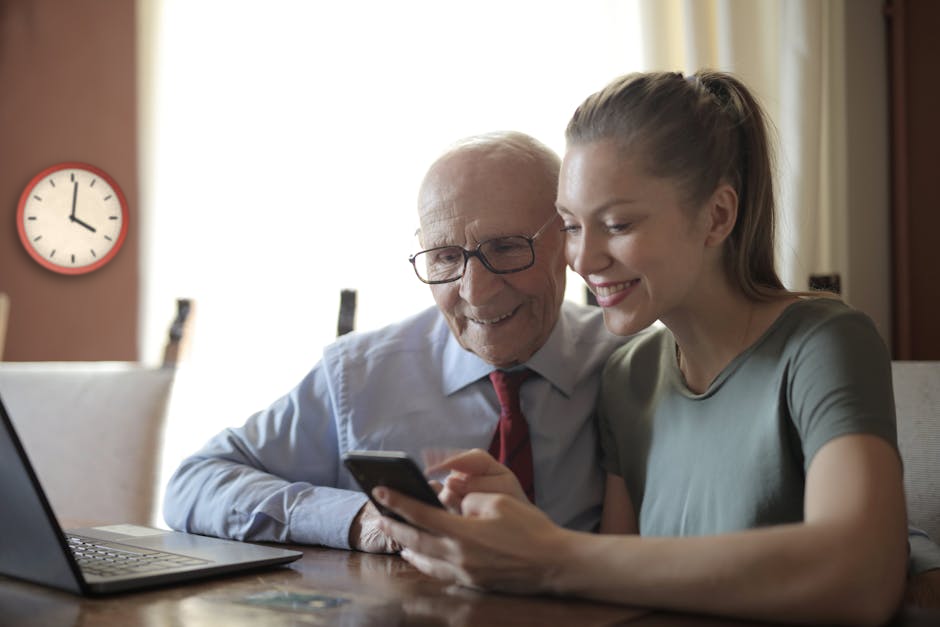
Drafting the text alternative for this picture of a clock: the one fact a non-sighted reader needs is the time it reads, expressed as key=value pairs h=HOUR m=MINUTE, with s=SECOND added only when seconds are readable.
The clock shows h=4 m=1
